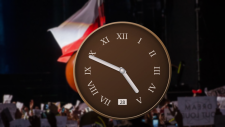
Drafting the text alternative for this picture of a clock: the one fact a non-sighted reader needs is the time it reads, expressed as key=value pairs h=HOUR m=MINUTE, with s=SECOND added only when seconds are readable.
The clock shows h=4 m=49
